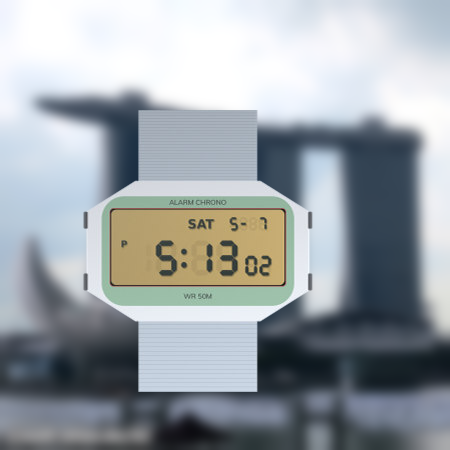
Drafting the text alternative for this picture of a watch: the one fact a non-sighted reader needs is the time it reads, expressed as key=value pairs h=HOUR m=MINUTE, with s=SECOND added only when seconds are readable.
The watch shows h=5 m=13 s=2
